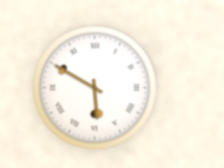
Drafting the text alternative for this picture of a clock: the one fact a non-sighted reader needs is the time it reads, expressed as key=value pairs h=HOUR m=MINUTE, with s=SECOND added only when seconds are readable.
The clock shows h=5 m=50
